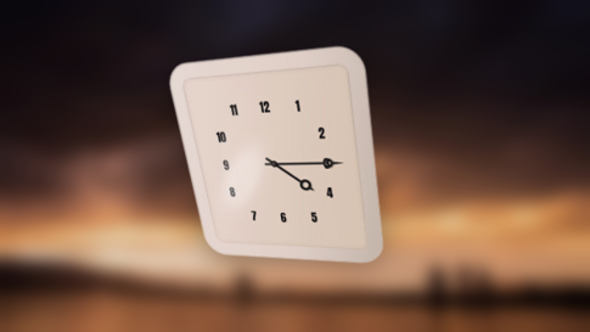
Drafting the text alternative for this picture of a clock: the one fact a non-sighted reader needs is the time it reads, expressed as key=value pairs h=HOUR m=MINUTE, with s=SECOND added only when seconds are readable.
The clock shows h=4 m=15
